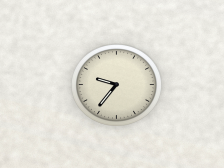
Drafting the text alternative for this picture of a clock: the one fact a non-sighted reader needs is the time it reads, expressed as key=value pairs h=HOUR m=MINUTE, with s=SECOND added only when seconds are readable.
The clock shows h=9 m=36
